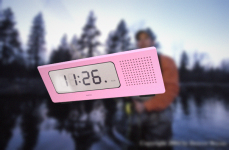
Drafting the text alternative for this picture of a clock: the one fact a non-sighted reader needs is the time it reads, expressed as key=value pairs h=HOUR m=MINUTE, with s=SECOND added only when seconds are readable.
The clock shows h=11 m=26
